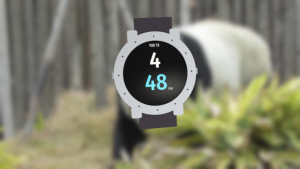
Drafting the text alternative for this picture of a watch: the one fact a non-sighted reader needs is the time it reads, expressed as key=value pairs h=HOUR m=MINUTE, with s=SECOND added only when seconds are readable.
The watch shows h=4 m=48
